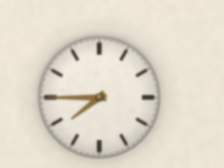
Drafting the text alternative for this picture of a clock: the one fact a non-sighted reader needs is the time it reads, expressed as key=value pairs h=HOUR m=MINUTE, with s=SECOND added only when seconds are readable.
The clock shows h=7 m=45
